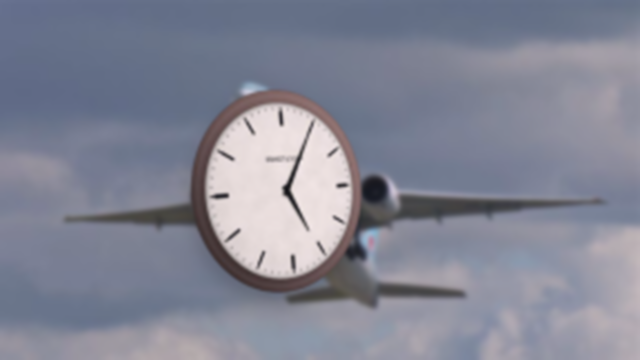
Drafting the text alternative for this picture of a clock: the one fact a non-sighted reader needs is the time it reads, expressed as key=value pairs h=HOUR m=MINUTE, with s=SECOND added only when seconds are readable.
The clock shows h=5 m=5
